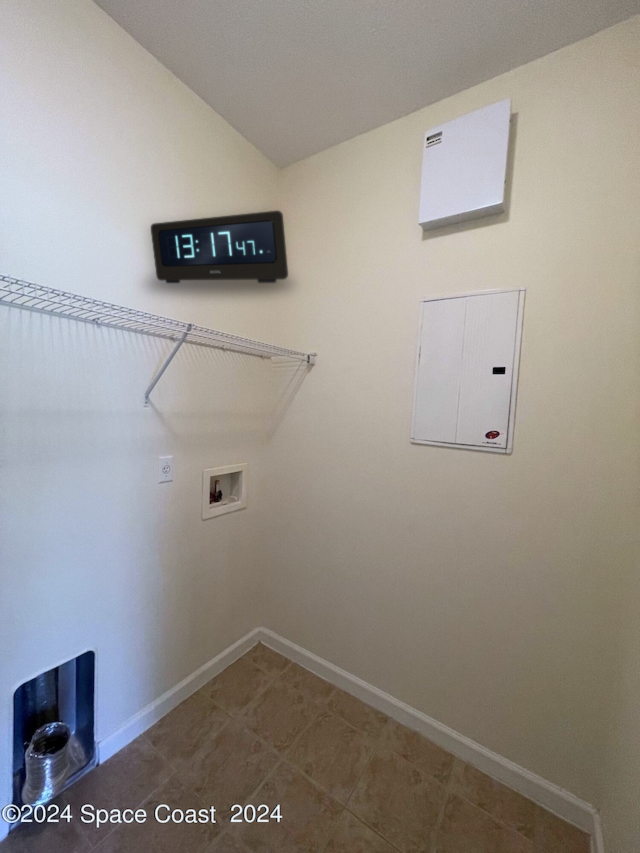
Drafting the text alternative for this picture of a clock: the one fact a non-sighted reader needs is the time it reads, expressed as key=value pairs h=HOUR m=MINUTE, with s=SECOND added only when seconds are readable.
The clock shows h=13 m=17 s=47
